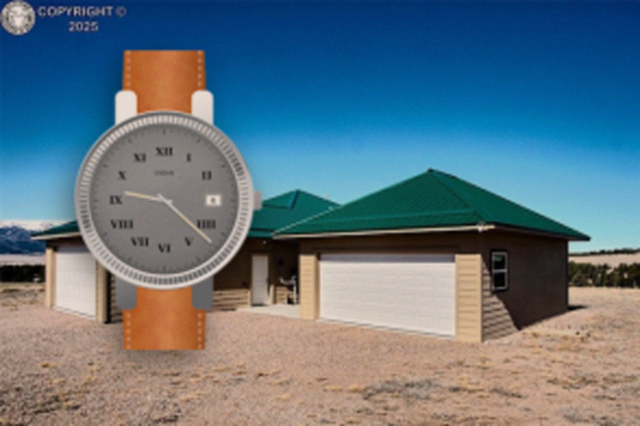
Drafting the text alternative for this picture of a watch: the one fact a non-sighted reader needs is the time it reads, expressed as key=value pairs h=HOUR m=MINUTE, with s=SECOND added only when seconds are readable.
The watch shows h=9 m=22
